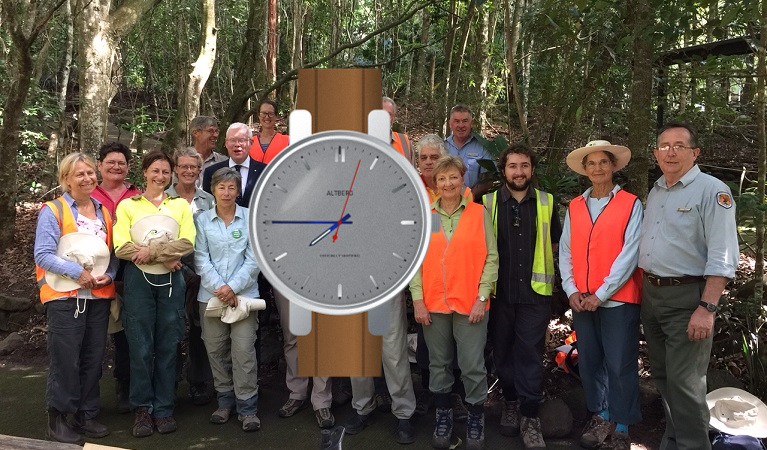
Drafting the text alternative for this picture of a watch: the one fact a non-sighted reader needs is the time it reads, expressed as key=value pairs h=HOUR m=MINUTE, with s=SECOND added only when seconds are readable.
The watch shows h=7 m=45 s=3
